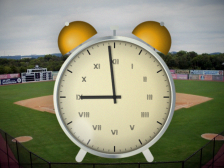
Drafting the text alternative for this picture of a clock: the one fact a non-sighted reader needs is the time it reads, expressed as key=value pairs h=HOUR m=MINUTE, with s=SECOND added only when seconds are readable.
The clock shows h=8 m=59
